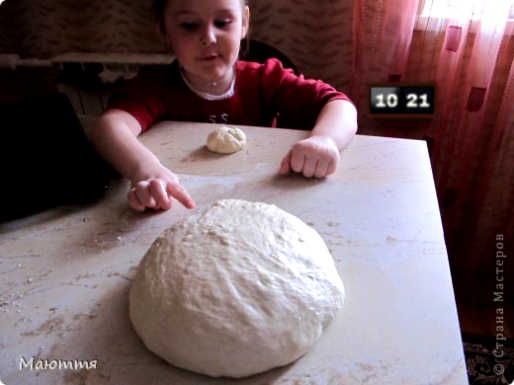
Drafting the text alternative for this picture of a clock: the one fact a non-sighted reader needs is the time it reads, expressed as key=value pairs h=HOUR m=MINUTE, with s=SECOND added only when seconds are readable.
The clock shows h=10 m=21
